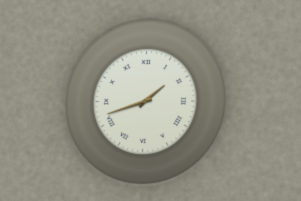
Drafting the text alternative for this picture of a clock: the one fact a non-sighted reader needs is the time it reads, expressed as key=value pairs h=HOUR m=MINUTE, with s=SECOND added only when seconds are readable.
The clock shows h=1 m=42
